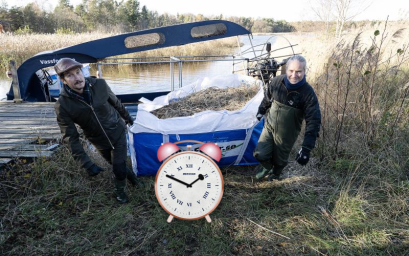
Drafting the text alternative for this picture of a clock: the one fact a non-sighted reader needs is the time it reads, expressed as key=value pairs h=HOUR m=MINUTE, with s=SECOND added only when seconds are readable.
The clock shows h=1 m=49
